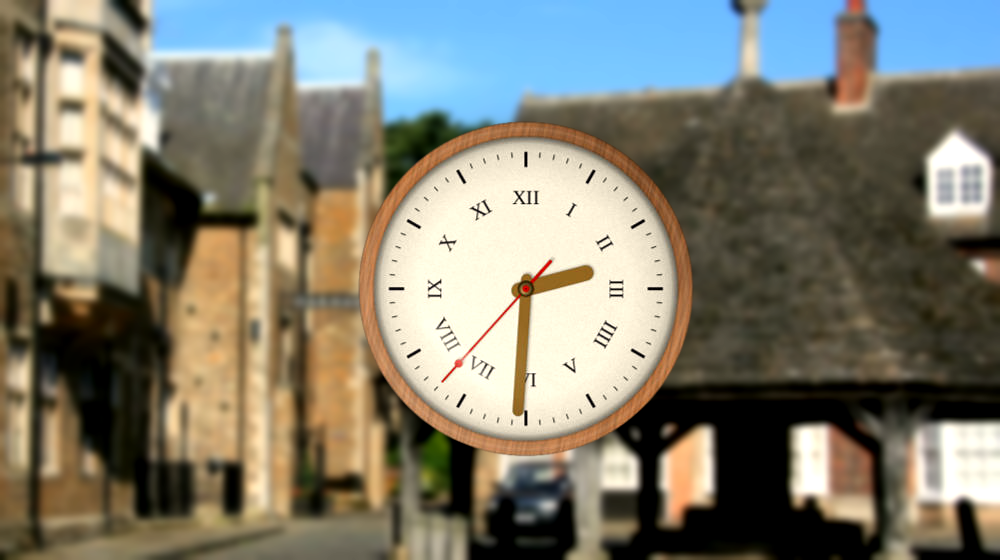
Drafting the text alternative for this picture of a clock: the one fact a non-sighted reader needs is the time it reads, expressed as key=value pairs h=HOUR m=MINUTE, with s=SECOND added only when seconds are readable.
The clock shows h=2 m=30 s=37
